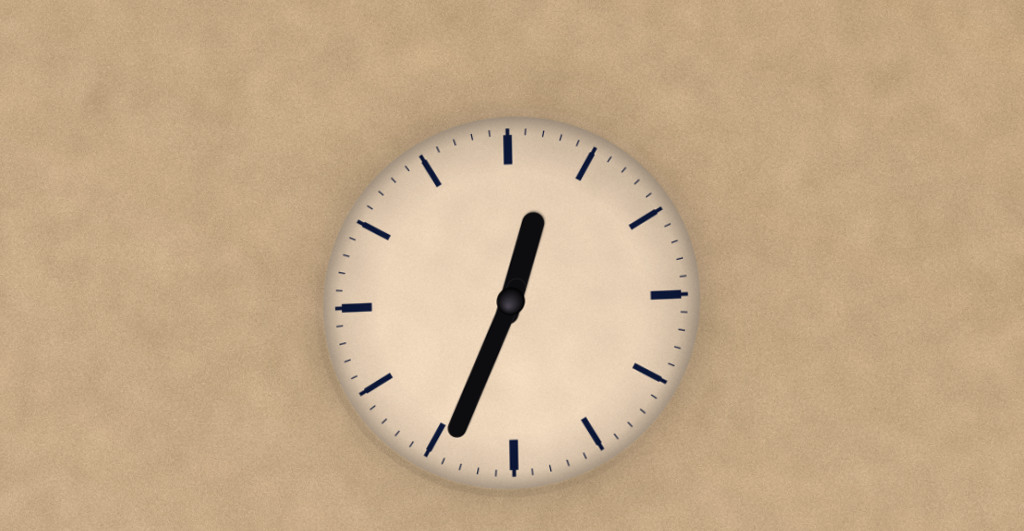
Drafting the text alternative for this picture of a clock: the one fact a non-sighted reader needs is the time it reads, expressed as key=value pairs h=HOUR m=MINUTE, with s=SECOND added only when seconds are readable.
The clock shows h=12 m=34
